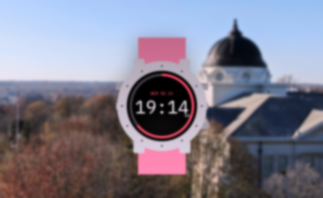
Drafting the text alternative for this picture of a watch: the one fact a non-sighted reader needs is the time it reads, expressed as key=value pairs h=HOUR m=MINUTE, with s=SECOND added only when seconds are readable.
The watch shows h=19 m=14
